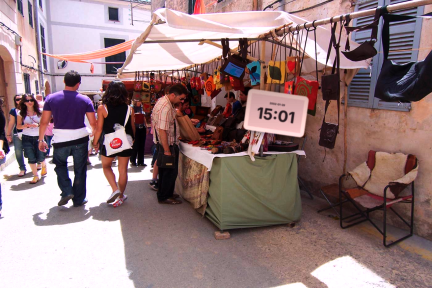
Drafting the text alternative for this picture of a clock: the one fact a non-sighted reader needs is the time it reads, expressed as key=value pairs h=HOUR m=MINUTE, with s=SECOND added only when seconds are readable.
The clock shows h=15 m=1
